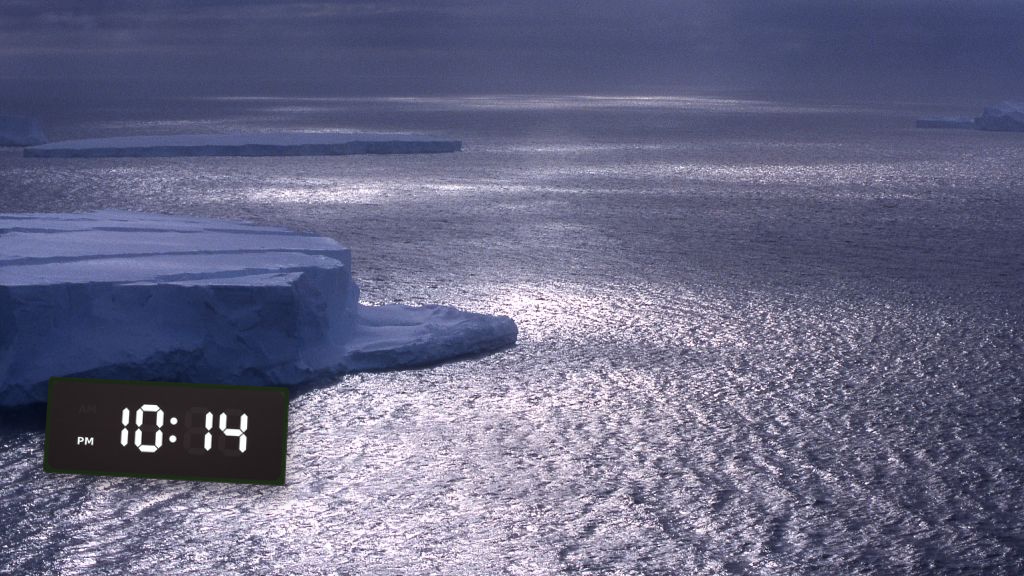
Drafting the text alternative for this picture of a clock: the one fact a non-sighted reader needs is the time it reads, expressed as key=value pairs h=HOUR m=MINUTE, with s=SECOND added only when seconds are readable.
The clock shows h=10 m=14
